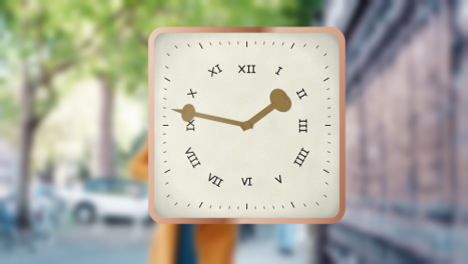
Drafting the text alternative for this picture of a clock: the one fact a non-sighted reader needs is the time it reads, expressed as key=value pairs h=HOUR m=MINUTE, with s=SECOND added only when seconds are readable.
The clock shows h=1 m=47
